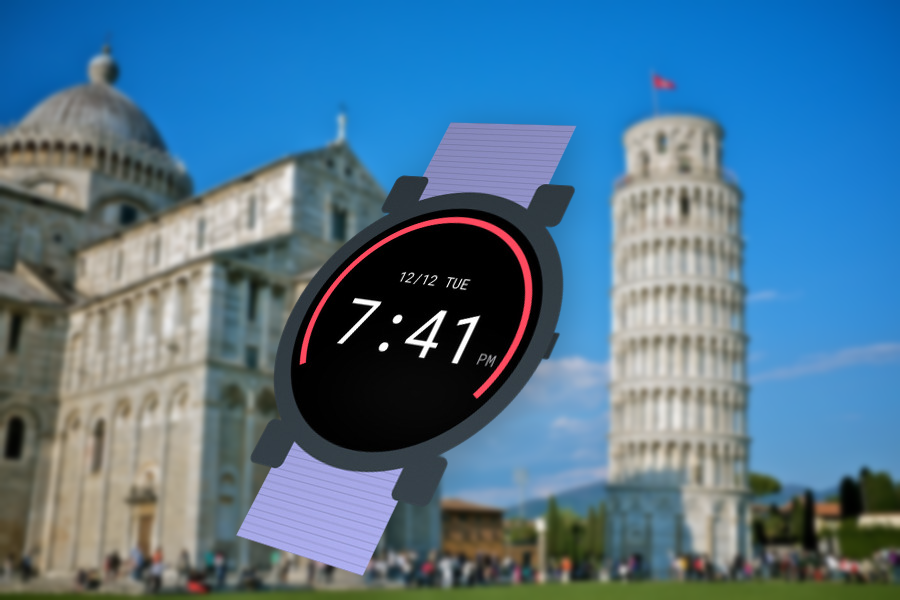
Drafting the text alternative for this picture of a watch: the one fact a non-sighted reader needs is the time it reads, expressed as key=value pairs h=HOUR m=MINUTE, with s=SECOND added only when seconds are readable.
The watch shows h=7 m=41
